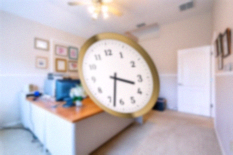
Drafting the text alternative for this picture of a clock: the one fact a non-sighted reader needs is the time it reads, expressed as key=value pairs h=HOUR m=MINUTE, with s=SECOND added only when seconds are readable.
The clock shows h=3 m=33
